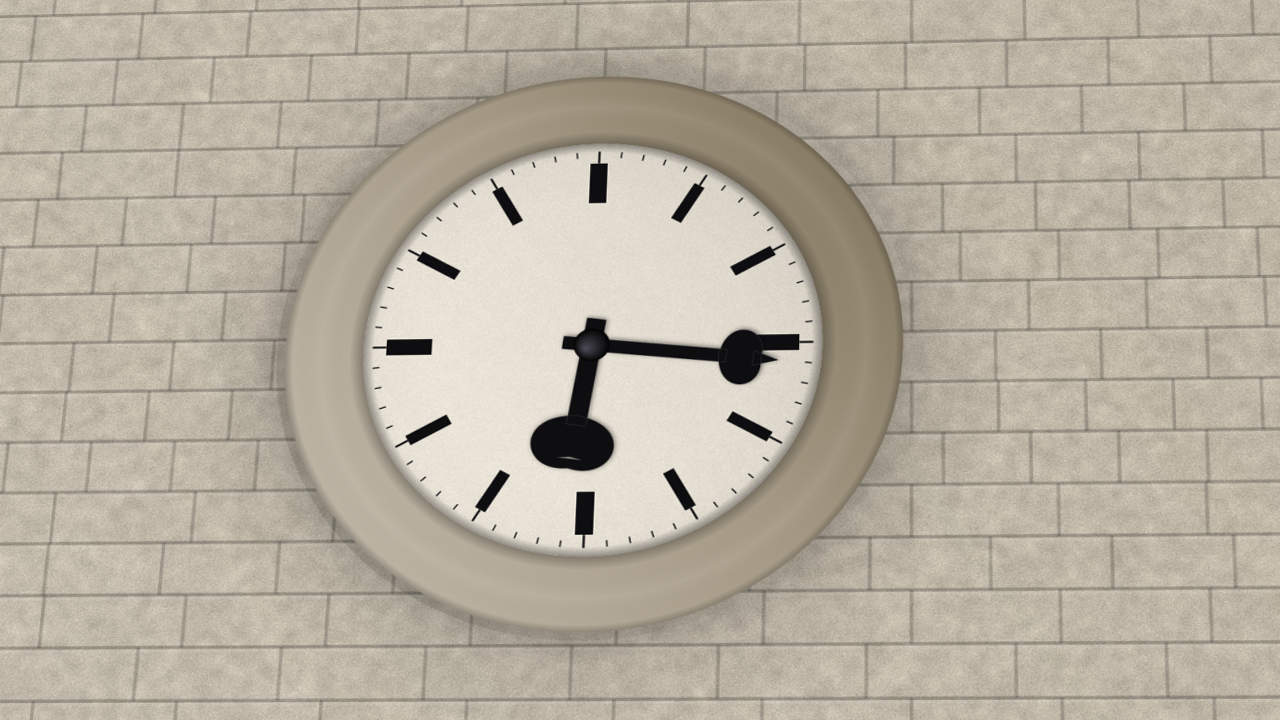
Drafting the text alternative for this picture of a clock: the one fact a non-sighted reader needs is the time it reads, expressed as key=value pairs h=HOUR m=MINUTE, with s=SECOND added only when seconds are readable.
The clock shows h=6 m=16
